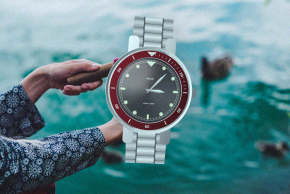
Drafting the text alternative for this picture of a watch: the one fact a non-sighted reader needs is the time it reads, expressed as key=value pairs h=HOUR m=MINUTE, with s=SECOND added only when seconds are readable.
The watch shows h=3 m=7
